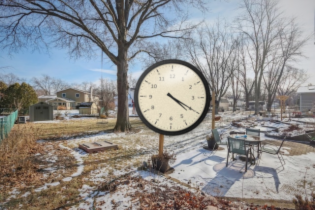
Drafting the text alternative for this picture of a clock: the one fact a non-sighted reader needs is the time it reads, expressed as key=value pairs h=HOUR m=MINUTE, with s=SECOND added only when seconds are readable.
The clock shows h=4 m=20
